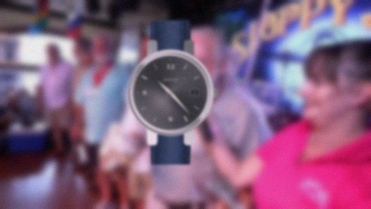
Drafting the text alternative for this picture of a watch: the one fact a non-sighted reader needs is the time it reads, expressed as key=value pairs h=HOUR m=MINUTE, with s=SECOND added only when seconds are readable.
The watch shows h=10 m=23
